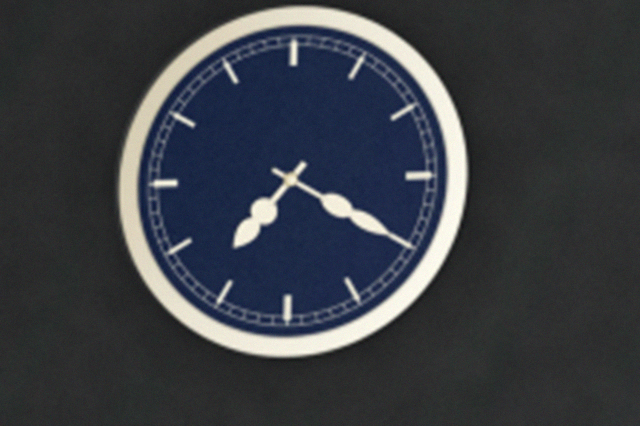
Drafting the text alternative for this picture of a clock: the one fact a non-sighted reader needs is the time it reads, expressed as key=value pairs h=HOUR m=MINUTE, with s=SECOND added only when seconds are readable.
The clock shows h=7 m=20
